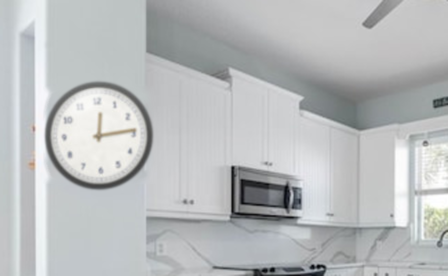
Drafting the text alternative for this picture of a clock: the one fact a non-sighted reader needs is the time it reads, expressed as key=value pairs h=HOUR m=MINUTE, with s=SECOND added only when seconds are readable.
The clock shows h=12 m=14
